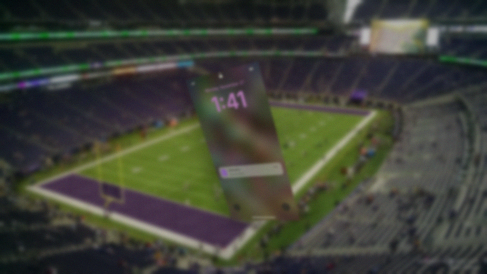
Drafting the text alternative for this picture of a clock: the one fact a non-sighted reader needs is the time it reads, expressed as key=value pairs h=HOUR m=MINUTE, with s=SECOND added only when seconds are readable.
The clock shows h=1 m=41
